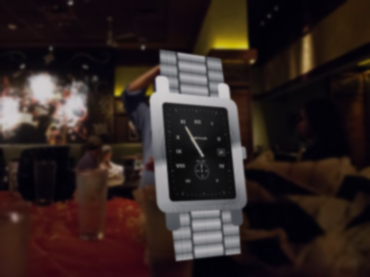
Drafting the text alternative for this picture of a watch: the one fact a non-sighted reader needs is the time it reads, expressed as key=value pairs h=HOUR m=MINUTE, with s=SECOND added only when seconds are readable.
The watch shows h=10 m=55
